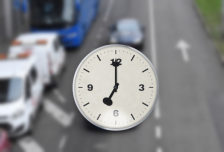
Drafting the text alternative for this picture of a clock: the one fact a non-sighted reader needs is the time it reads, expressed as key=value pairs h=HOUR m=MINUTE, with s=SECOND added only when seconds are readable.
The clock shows h=7 m=0
